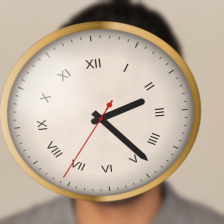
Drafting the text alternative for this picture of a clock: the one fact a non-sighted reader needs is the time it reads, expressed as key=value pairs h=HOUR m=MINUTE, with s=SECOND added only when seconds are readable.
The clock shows h=2 m=23 s=36
